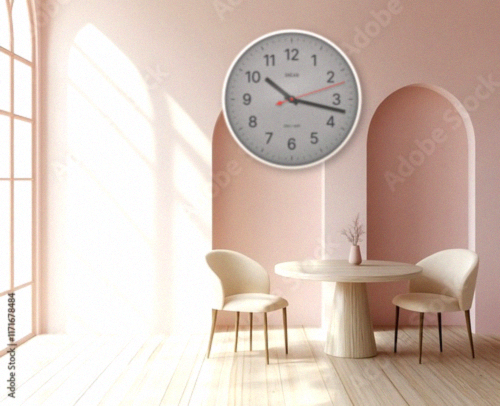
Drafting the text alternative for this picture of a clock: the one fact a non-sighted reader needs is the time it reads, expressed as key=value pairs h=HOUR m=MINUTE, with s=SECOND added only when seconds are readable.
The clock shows h=10 m=17 s=12
